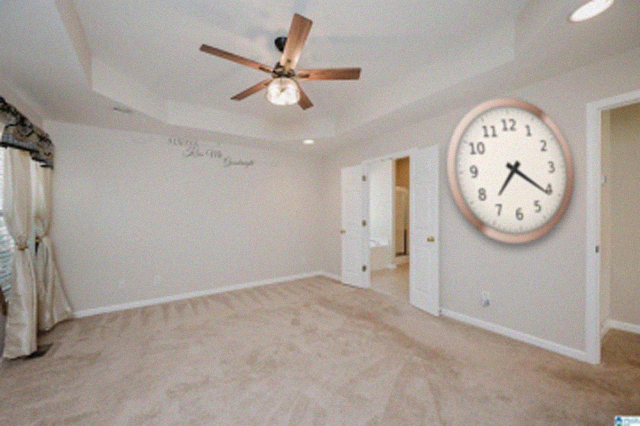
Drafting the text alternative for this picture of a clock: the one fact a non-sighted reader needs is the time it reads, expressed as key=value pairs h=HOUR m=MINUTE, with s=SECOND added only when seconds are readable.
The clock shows h=7 m=21
